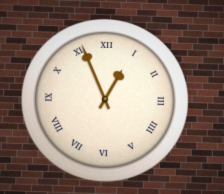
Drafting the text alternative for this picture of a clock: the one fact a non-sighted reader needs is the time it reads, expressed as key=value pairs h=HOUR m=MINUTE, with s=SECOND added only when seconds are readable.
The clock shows h=12 m=56
